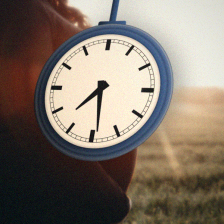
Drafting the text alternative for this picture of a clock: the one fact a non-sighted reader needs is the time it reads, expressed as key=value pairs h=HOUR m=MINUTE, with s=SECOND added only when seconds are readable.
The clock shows h=7 m=29
